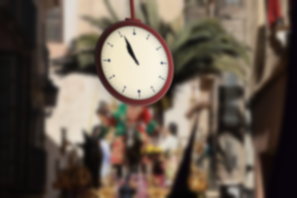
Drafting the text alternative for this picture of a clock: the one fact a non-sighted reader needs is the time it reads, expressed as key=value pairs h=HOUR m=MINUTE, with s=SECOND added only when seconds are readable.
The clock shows h=10 m=56
